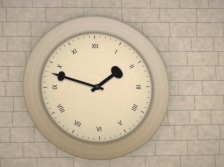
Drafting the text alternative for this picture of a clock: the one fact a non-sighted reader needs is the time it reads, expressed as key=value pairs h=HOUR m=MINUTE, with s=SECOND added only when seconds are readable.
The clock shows h=1 m=48
